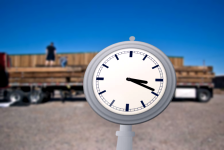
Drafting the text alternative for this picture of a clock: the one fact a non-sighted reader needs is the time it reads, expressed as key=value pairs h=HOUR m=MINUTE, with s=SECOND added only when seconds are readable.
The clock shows h=3 m=19
